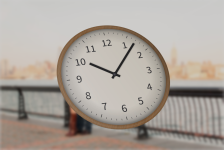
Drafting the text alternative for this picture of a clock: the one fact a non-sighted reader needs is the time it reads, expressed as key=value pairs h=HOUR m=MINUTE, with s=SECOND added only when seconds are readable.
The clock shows h=10 m=7
